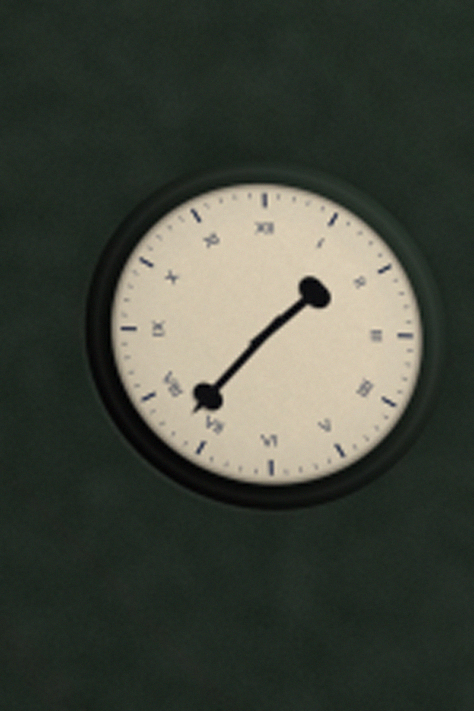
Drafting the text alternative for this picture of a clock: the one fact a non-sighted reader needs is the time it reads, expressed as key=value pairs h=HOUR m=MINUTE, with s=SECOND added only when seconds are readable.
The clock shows h=1 m=37
